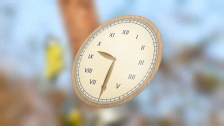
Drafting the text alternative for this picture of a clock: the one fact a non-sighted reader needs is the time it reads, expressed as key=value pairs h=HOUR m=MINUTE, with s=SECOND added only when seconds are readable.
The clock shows h=9 m=30
